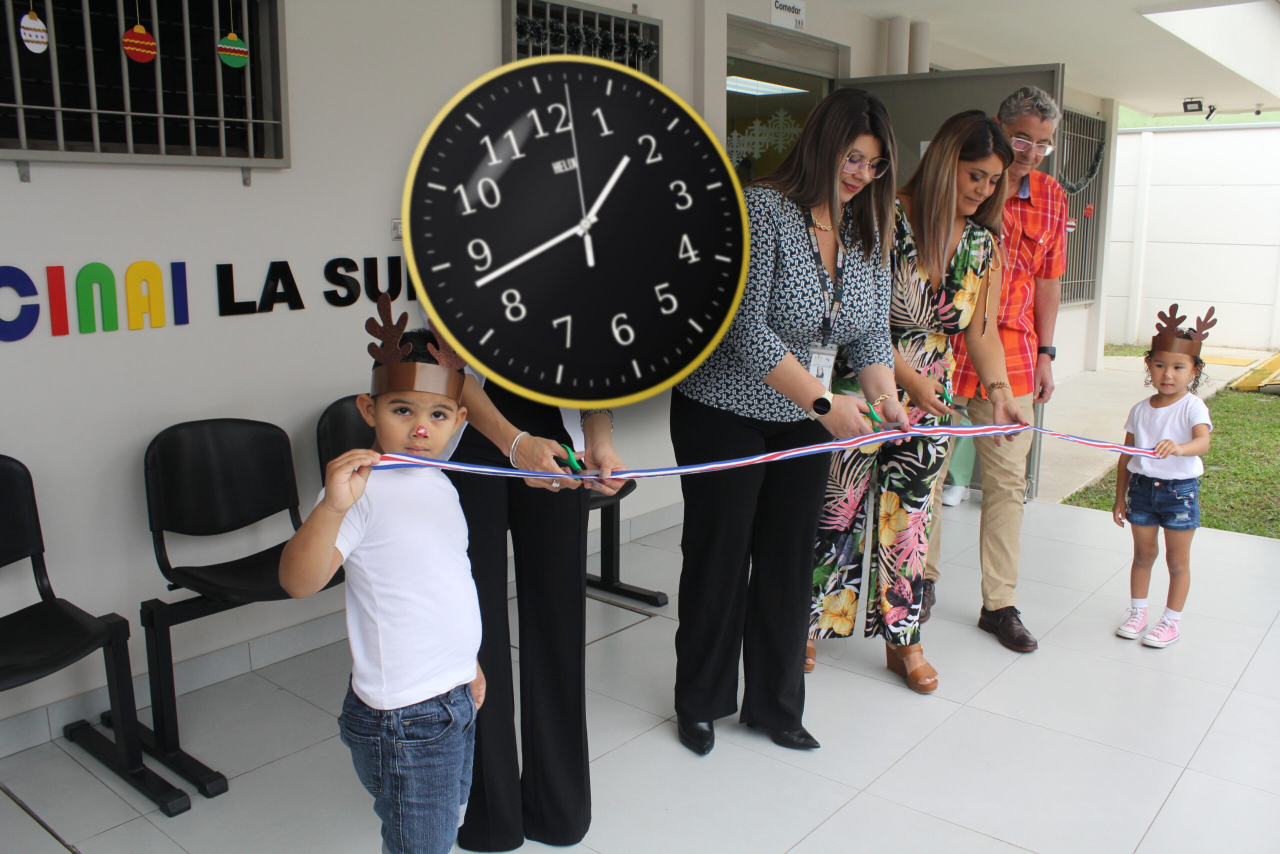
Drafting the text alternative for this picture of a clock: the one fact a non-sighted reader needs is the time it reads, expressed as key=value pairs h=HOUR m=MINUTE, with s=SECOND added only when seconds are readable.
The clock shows h=1 m=43 s=2
